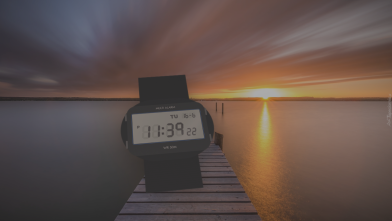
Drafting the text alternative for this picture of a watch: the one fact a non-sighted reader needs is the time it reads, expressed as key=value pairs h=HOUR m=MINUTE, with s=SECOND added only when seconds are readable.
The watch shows h=11 m=39 s=22
